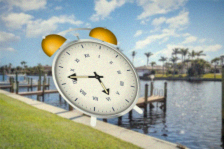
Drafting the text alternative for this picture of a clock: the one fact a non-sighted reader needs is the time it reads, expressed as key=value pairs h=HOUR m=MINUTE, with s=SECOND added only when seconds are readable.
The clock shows h=5 m=47
